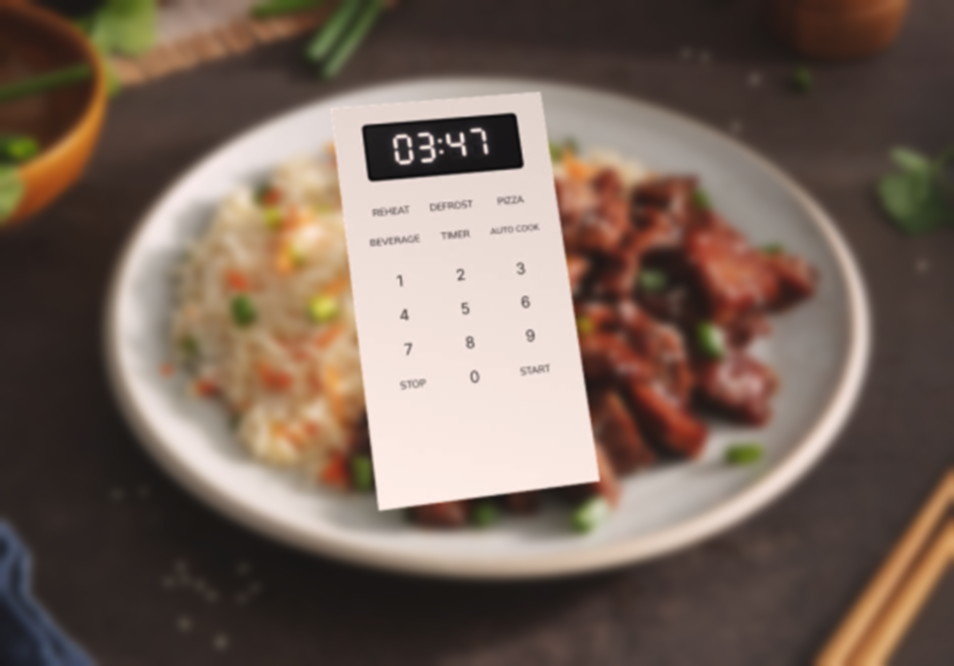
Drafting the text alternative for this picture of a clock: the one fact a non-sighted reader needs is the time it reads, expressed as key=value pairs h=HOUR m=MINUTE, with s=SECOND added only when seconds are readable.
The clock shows h=3 m=47
